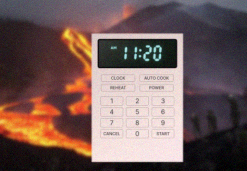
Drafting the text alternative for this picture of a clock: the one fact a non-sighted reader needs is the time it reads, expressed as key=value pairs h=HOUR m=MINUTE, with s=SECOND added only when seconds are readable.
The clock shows h=11 m=20
